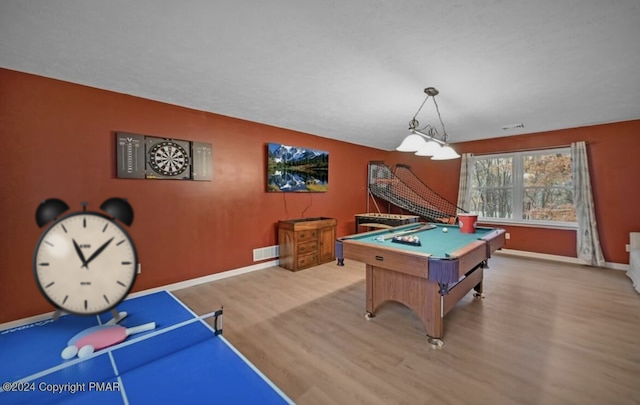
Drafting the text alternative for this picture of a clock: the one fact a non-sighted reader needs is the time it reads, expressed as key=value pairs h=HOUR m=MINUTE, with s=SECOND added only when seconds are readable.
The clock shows h=11 m=8
